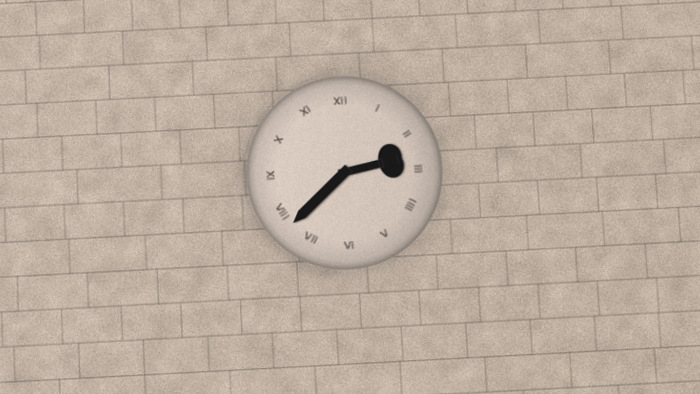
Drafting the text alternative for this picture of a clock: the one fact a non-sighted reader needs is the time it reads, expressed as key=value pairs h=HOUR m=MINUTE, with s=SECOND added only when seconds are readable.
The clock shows h=2 m=38
